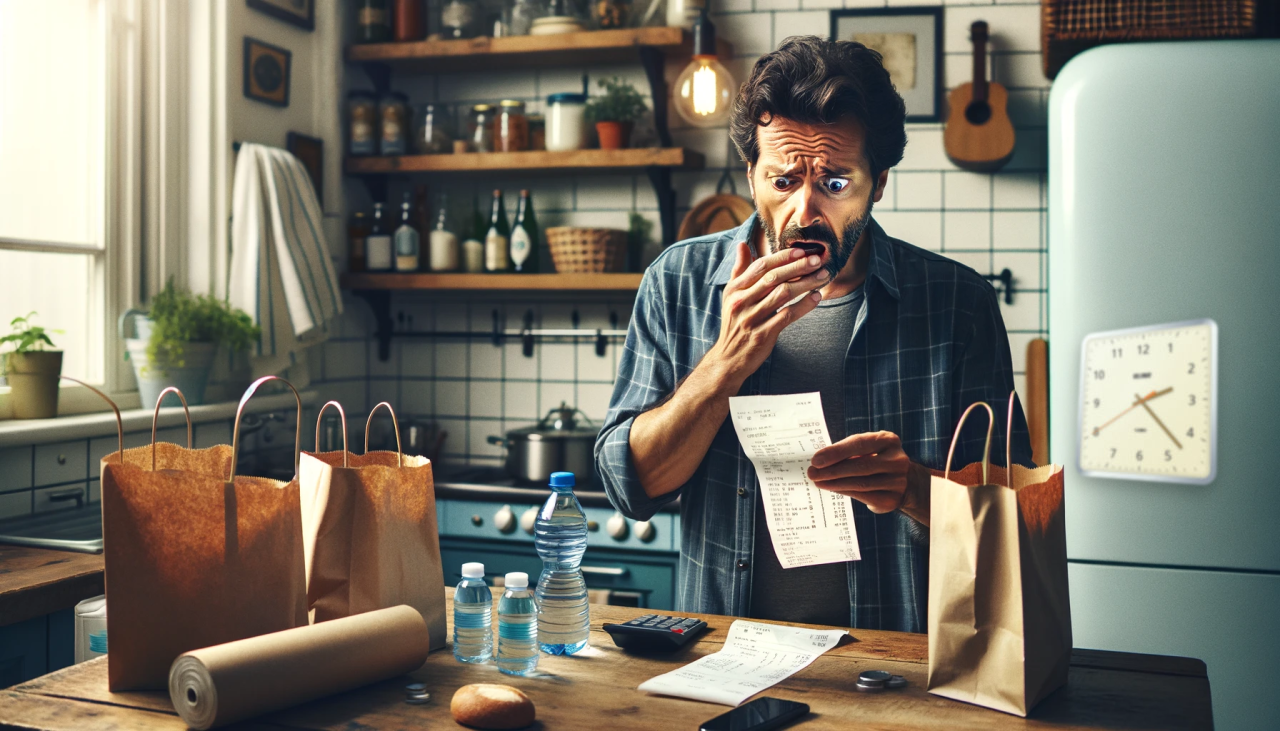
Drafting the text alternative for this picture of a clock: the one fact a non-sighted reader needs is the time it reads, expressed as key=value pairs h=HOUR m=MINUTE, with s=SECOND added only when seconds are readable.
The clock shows h=2 m=22 s=40
